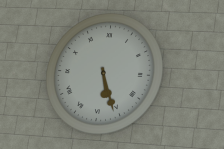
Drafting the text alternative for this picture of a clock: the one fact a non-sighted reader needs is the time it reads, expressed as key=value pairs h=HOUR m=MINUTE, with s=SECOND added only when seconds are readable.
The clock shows h=5 m=26
